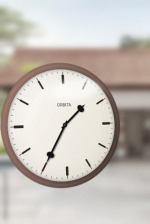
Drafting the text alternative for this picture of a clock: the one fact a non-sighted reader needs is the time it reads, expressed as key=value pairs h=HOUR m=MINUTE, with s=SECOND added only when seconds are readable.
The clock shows h=1 m=35
